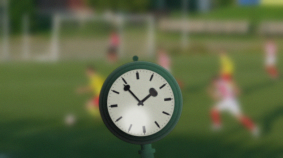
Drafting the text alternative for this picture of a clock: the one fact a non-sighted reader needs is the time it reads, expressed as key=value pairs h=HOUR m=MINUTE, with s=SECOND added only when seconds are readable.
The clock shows h=1 m=54
